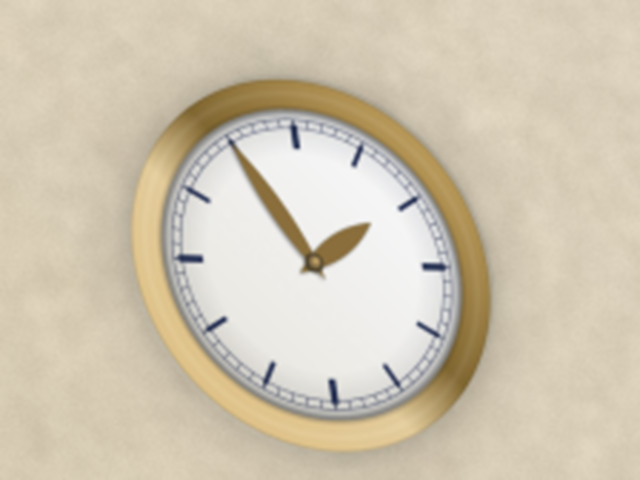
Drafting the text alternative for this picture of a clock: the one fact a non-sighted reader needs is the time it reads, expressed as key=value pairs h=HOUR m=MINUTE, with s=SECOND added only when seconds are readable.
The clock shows h=1 m=55
